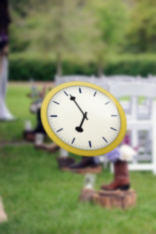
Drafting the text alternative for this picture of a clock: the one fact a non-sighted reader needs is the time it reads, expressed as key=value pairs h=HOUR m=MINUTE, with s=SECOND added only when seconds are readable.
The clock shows h=6 m=56
